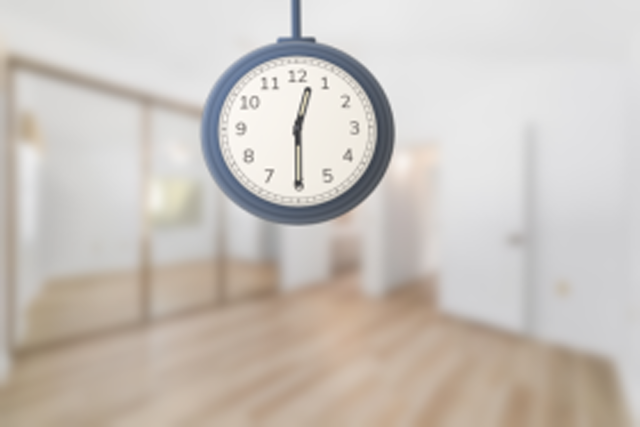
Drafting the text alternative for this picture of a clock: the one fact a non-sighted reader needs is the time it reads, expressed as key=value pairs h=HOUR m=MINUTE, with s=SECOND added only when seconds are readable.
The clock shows h=12 m=30
